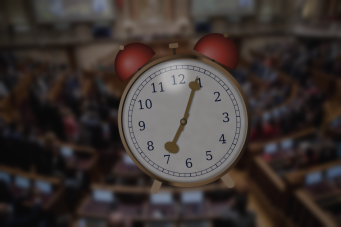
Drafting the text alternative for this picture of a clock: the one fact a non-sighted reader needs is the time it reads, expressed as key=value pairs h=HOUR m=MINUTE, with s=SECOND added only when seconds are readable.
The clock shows h=7 m=4
